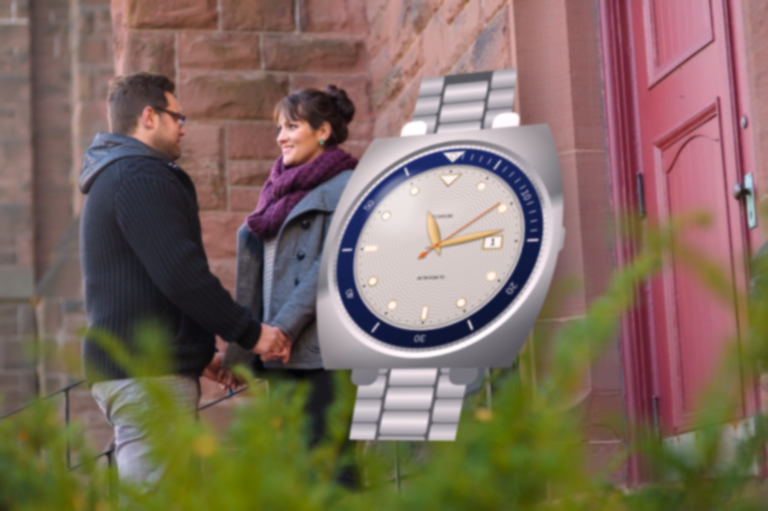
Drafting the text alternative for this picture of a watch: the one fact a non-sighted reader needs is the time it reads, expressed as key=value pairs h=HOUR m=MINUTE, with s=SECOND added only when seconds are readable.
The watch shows h=11 m=13 s=9
